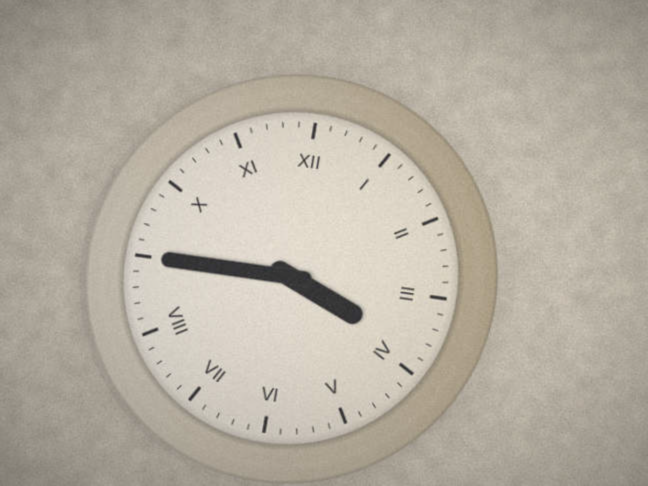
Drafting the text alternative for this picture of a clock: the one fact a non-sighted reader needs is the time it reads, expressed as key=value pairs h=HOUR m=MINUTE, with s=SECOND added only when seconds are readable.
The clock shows h=3 m=45
